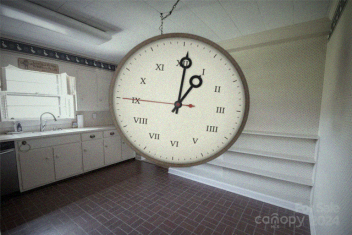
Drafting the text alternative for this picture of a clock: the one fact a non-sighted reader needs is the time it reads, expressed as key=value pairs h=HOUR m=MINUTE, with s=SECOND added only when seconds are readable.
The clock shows h=1 m=0 s=45
